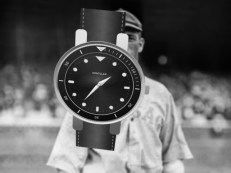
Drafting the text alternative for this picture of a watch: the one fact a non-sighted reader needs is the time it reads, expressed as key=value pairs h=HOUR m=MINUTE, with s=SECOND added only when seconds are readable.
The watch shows h=1 m=36
